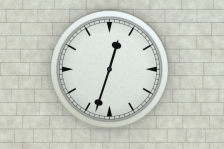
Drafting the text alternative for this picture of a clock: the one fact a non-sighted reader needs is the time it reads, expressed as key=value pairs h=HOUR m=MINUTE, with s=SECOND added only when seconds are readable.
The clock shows h=12 m=33
